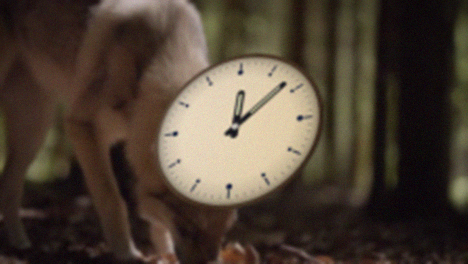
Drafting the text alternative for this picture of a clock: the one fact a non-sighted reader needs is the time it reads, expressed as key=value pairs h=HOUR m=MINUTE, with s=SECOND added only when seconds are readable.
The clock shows h=12 m=8
